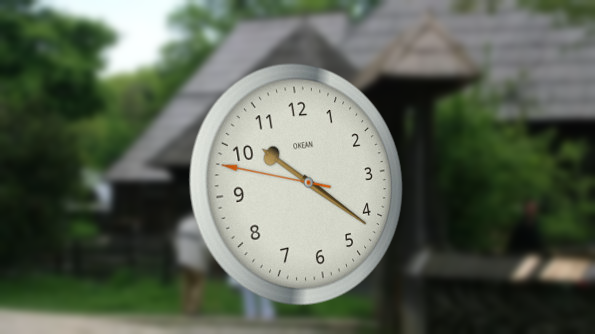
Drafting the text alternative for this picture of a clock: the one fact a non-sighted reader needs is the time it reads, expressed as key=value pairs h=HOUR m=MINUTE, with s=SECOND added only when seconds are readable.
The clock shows h=10 m=21 s=48
